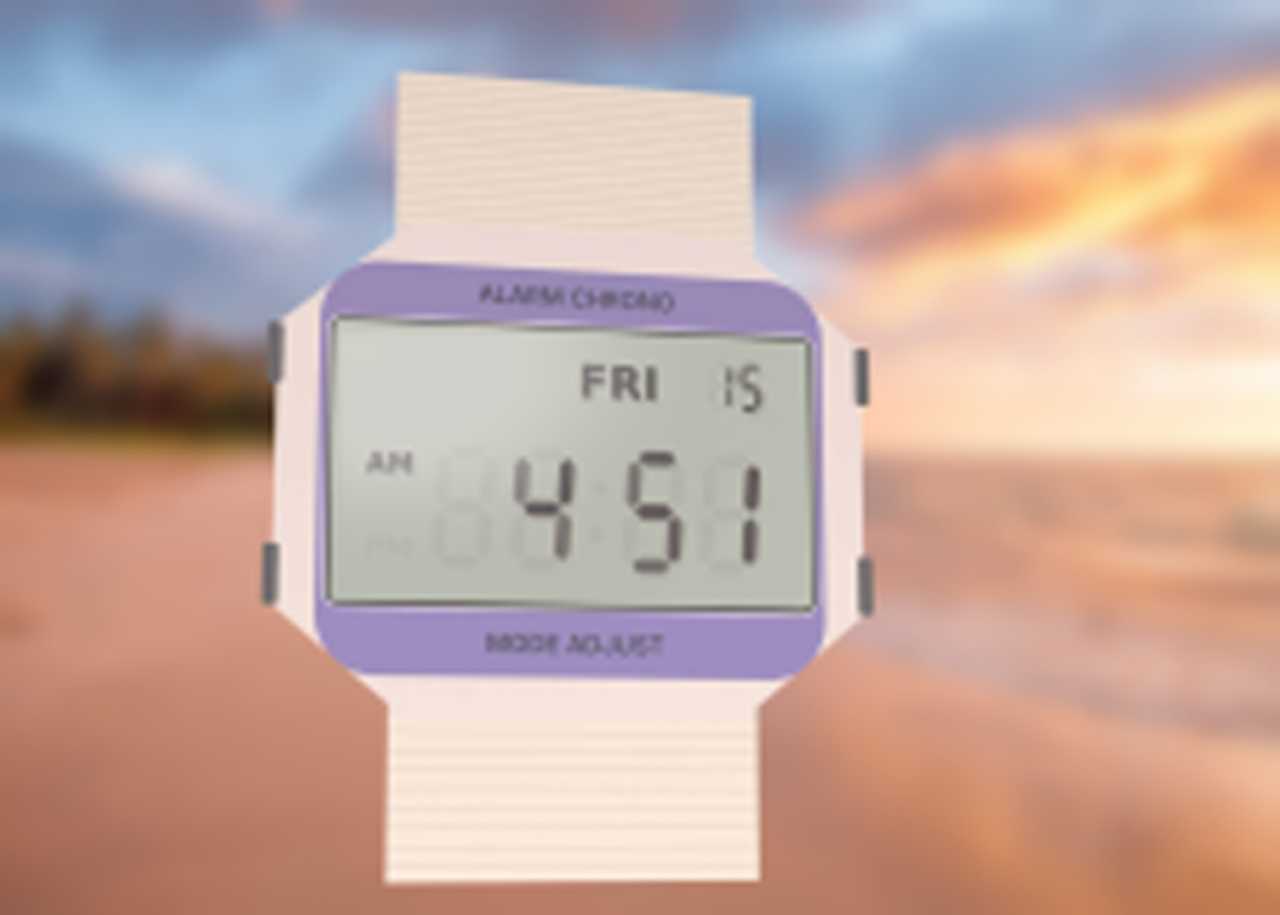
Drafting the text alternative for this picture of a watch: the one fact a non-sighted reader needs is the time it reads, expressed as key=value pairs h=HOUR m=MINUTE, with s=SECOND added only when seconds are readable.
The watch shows h=4 m=51
